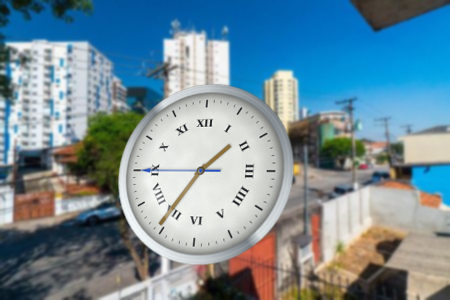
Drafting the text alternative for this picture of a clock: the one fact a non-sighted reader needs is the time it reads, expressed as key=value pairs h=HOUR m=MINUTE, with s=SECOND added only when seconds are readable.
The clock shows h=1 m=35 s=45
